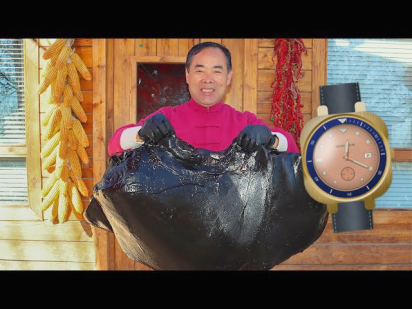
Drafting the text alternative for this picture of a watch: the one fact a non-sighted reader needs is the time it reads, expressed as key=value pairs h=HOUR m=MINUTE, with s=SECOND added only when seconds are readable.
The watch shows h=12 m=20
